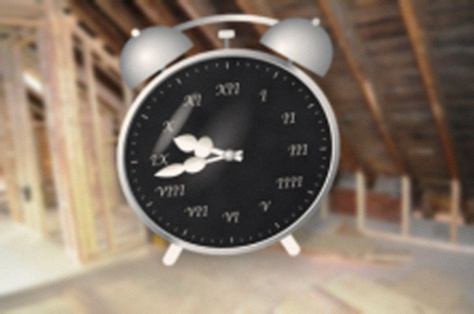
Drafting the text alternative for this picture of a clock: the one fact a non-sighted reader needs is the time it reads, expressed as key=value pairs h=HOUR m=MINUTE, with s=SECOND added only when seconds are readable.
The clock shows h=9 m=43
